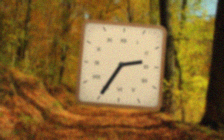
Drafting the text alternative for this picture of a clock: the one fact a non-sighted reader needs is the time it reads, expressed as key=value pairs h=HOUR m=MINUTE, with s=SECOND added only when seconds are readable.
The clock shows h=2 m=35
